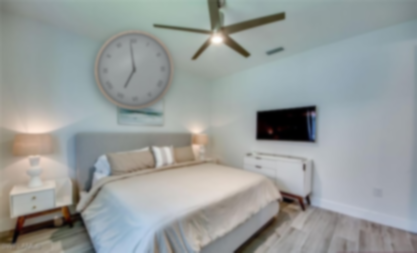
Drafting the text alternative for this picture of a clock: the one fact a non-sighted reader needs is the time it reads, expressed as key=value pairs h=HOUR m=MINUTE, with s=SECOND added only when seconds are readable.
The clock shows h=6 m=59
